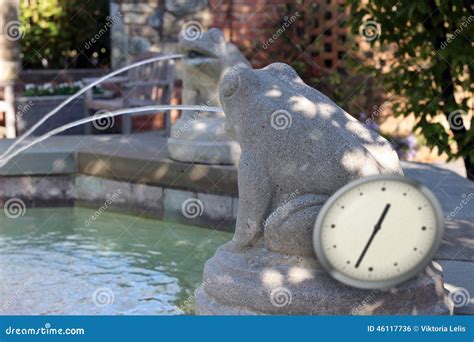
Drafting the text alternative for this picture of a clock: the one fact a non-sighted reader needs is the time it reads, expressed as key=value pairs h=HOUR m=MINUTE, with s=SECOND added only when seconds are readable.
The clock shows h=12 m=33
